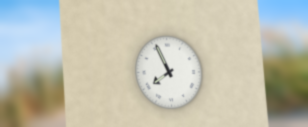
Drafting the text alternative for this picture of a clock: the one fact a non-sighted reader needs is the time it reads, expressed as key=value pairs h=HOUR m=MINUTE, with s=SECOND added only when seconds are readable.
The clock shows h=7 m=56
